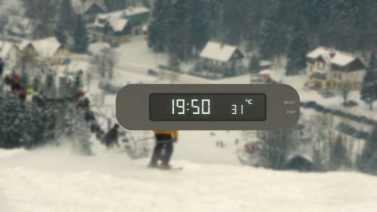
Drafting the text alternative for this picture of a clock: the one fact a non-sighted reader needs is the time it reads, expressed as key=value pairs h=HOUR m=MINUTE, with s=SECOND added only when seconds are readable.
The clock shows h=19 m=50
